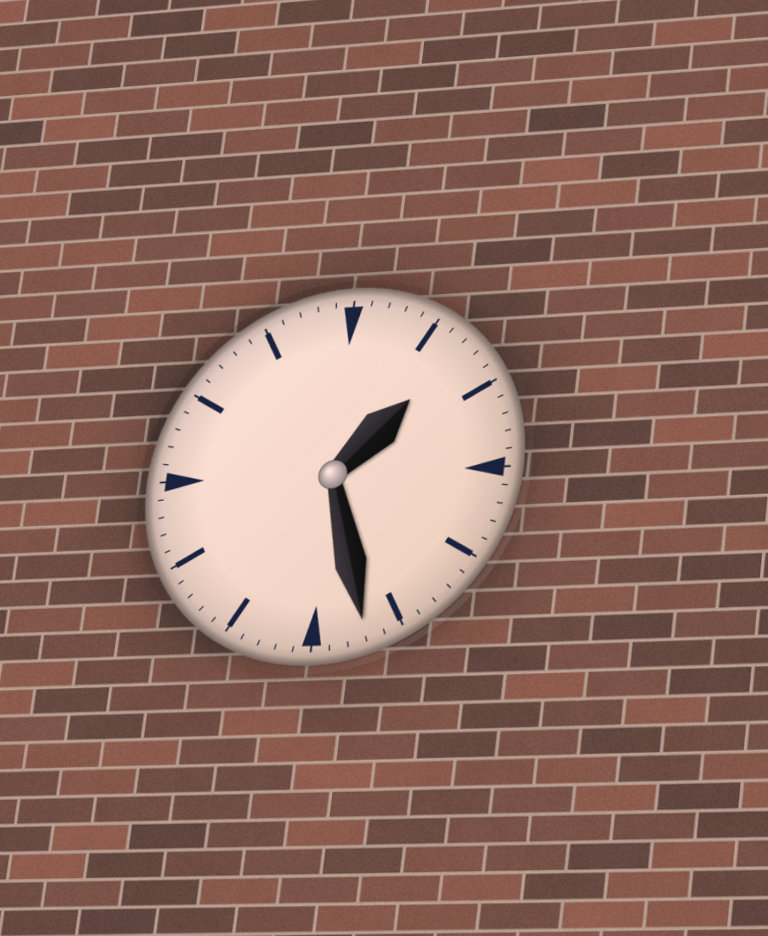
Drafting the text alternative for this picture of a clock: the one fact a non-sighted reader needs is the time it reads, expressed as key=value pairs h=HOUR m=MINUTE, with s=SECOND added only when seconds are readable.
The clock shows h=1 m=27
